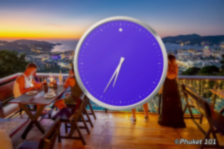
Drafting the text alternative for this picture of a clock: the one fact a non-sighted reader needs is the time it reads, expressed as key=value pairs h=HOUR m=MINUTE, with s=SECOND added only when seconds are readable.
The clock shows h=6 m=35
